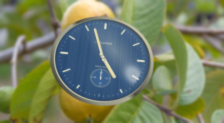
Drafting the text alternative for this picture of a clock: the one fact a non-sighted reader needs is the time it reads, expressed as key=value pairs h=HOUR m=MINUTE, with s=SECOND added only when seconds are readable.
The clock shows h=4 m=57
